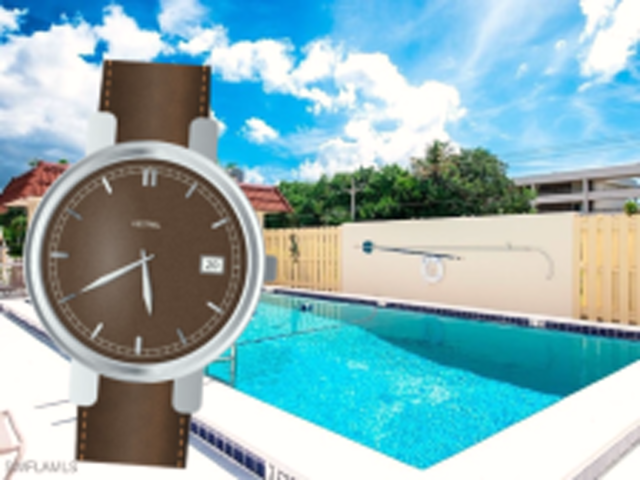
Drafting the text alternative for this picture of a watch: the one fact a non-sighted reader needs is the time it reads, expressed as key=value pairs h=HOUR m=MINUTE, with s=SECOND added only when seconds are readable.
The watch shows h=5 m=40
